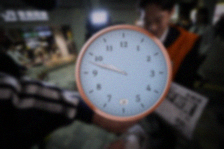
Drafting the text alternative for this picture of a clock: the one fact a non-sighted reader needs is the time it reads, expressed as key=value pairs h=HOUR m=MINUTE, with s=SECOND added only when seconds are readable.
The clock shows h=9 m=48
